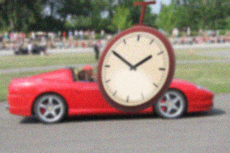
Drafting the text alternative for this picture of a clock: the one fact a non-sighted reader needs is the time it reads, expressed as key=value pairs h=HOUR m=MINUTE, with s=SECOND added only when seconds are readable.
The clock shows h=1 m=50
